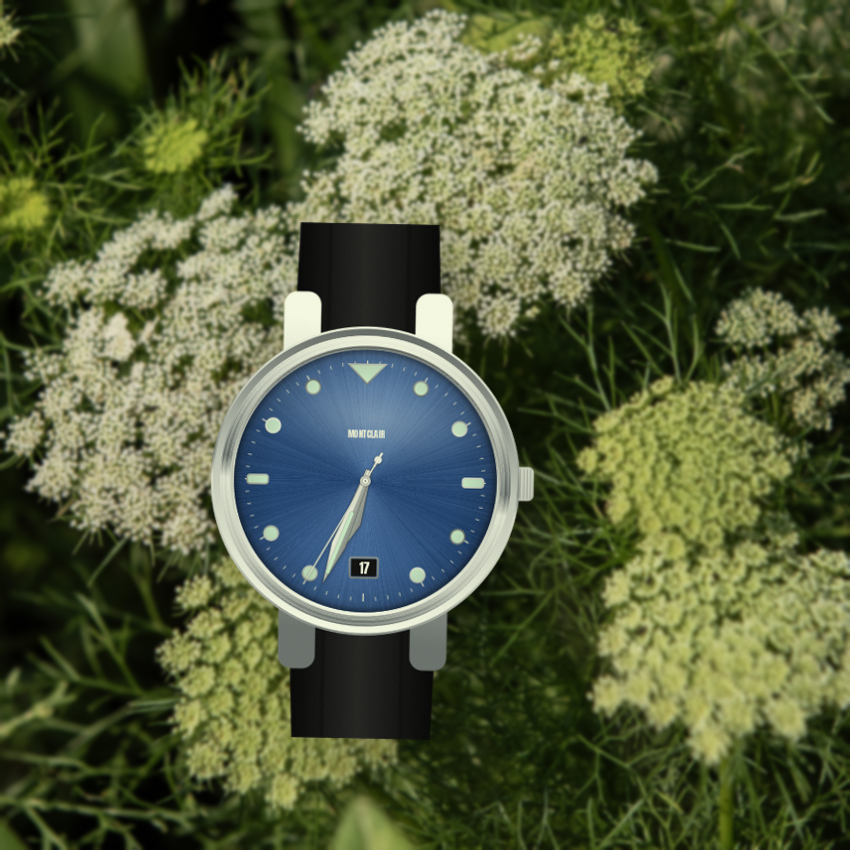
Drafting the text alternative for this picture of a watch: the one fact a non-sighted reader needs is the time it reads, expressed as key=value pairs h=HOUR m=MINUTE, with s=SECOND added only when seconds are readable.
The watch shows h=6 m=33 s=35
